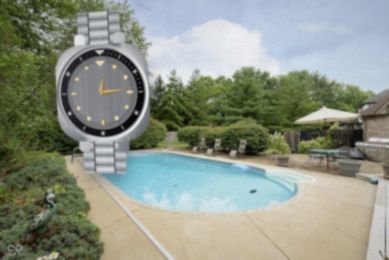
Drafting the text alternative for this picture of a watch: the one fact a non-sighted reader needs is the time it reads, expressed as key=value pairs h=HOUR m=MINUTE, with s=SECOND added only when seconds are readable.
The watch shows h=12 m=14
